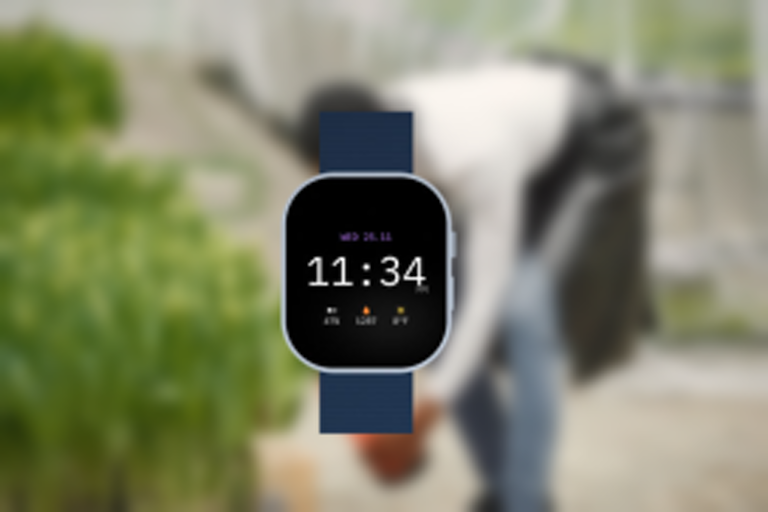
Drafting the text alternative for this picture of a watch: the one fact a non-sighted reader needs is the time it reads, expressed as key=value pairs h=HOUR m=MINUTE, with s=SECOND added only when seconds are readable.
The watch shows h=11 m=34
